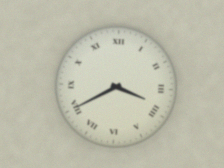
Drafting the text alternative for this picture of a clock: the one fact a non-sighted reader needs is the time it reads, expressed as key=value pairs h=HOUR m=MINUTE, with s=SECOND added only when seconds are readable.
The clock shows h=3 m=40
